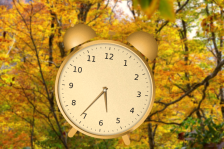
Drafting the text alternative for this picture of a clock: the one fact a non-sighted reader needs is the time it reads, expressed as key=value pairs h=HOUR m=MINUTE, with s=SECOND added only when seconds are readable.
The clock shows h=5 m=36
